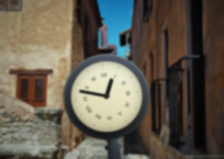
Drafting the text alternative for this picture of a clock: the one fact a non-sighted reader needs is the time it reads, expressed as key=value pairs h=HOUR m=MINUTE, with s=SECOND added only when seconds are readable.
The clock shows h=12 m=48
